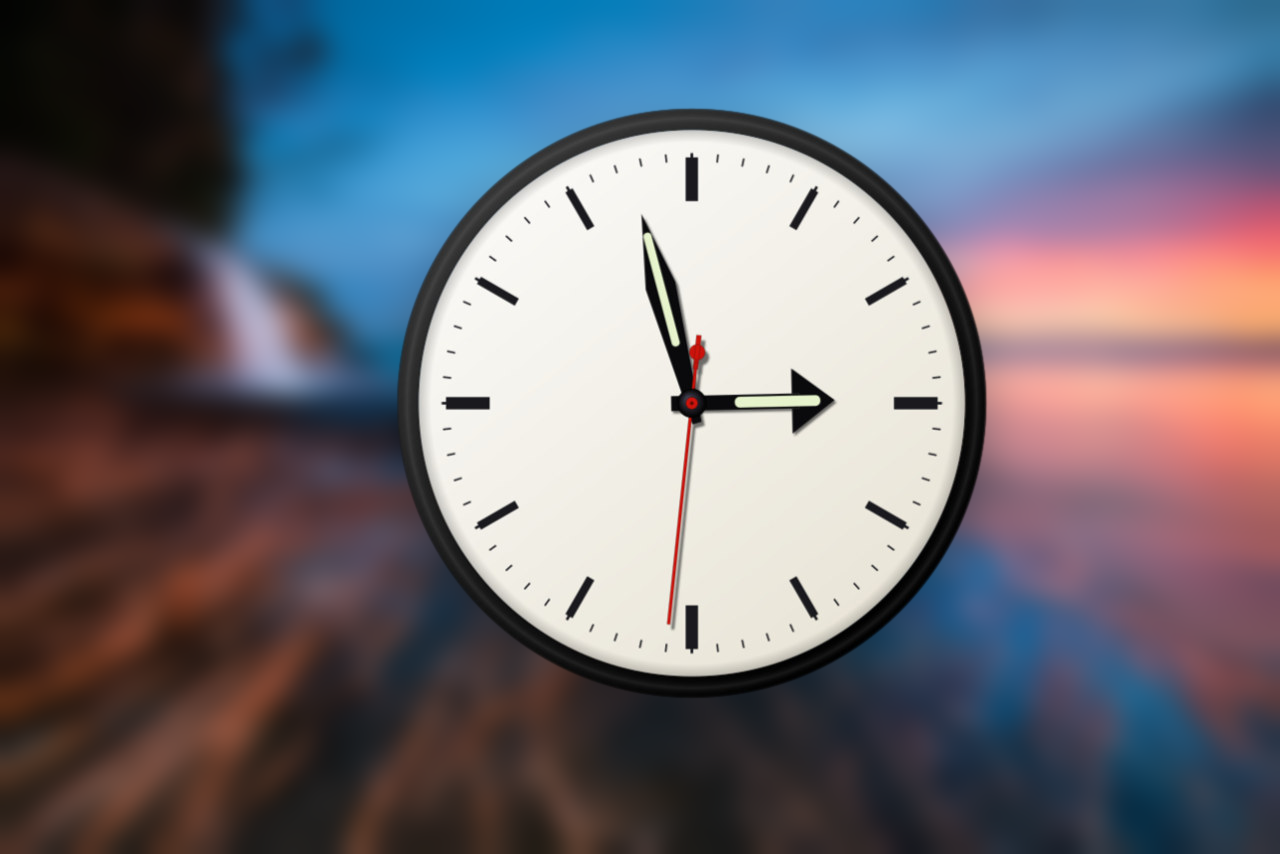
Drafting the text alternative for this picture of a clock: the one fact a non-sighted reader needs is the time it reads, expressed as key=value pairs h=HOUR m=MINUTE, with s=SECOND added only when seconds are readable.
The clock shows h=2 m=57 s=31
